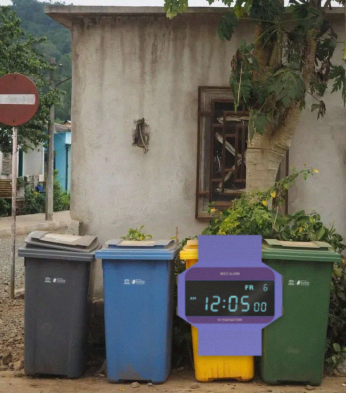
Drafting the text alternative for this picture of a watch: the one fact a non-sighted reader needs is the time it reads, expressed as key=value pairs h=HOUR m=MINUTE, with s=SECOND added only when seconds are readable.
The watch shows h=12 m=5 s=0
